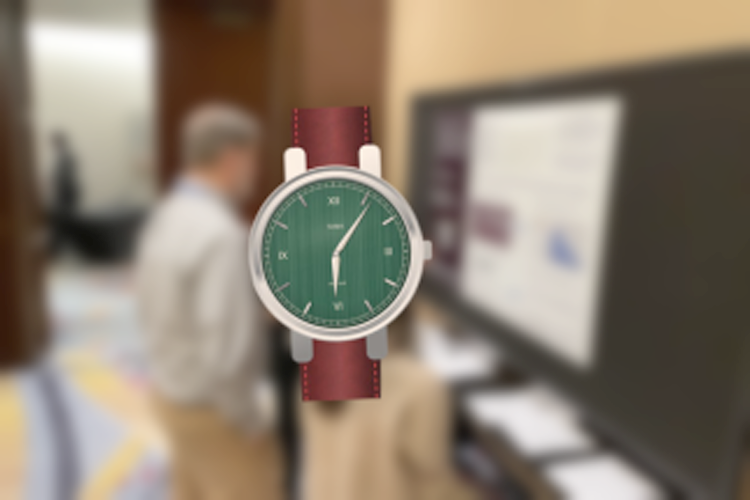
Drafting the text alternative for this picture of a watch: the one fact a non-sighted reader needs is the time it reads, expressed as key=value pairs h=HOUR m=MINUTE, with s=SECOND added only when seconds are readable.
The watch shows h=6 m=6
